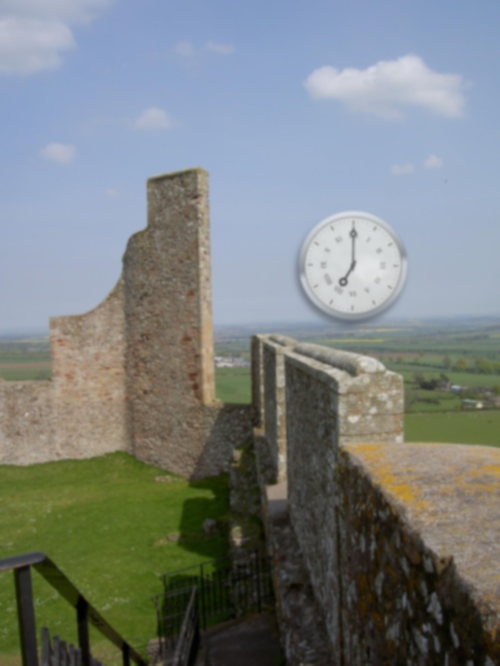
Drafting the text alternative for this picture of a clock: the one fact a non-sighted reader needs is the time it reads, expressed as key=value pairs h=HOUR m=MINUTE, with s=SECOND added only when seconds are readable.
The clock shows h=7 m=0
